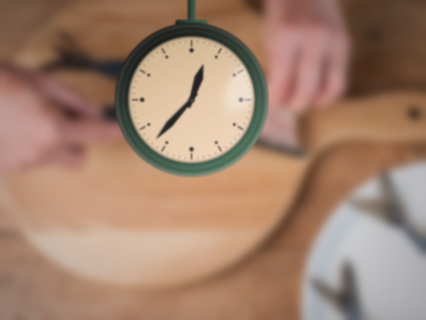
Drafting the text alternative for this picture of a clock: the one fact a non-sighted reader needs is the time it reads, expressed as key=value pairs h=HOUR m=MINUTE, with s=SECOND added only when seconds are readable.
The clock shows h=12 m=37
